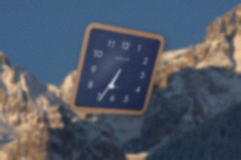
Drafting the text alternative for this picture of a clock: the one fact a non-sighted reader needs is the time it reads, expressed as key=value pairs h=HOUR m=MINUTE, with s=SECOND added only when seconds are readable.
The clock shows h=6 m=34
